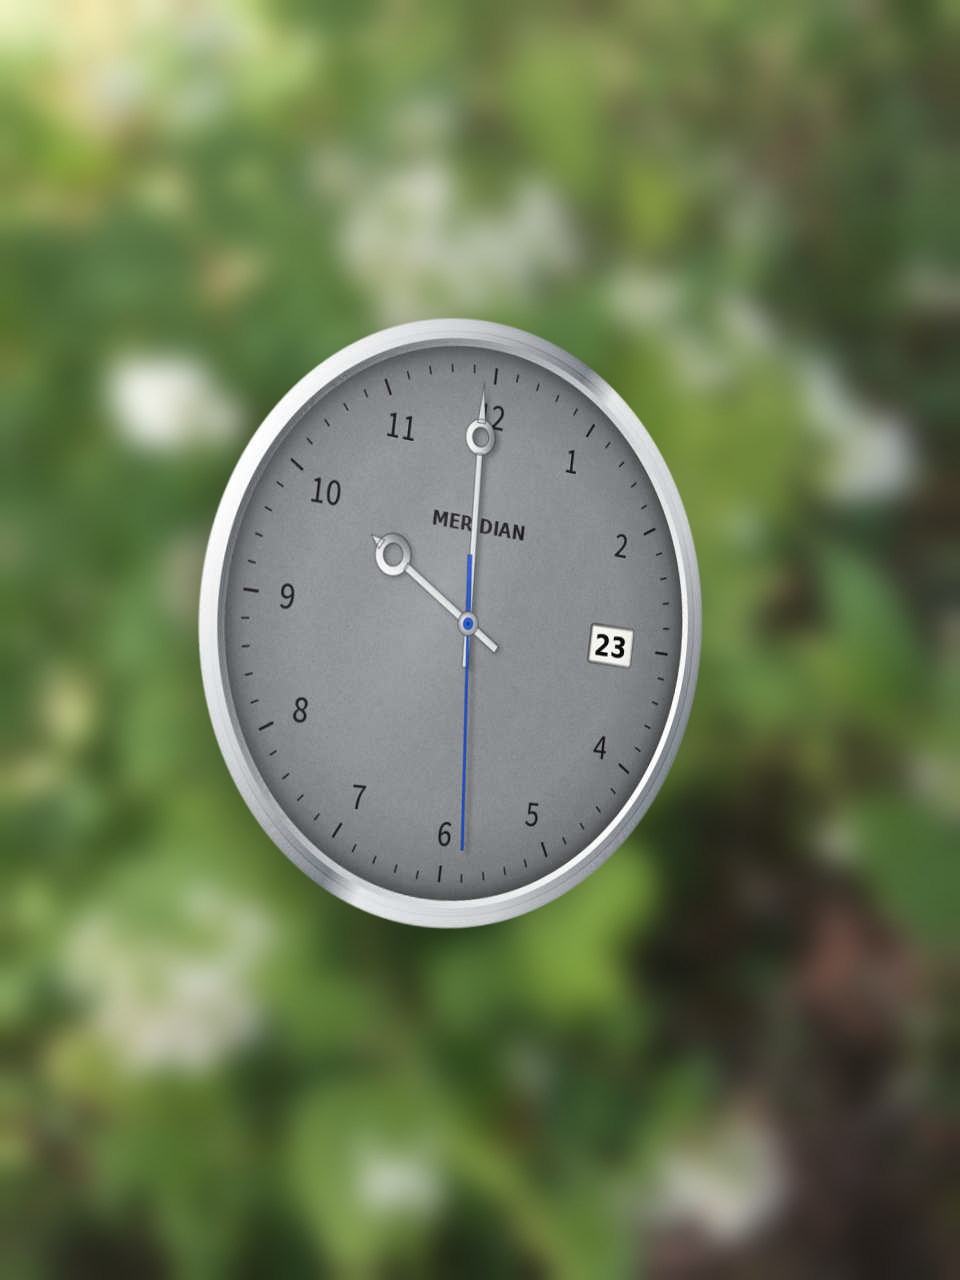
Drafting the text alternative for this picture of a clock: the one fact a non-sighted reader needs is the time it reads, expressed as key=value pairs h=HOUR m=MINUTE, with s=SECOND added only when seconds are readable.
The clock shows h=9 m=59 s=29
